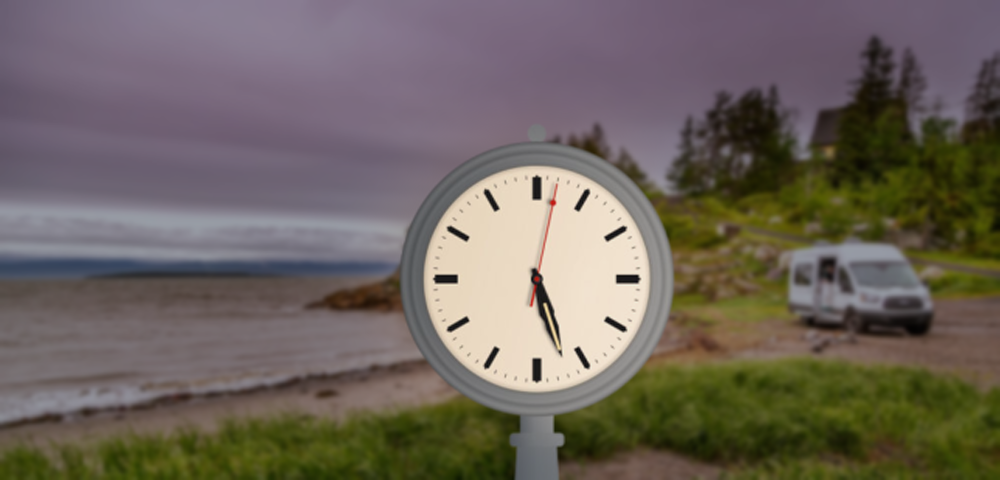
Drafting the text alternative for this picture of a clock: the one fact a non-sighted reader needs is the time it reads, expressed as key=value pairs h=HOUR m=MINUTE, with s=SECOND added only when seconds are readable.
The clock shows h=5 m=27 s=2
